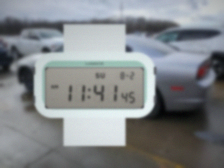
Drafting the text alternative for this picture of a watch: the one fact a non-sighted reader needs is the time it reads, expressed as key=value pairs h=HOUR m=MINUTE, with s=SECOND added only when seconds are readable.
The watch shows h=11 m=41 s=45
